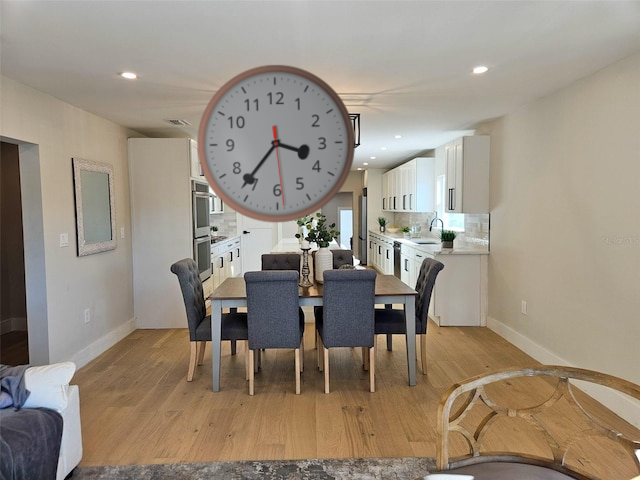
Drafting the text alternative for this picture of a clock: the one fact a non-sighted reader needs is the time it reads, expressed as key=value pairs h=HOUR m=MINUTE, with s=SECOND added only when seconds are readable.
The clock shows h=3 m=36 s=29
